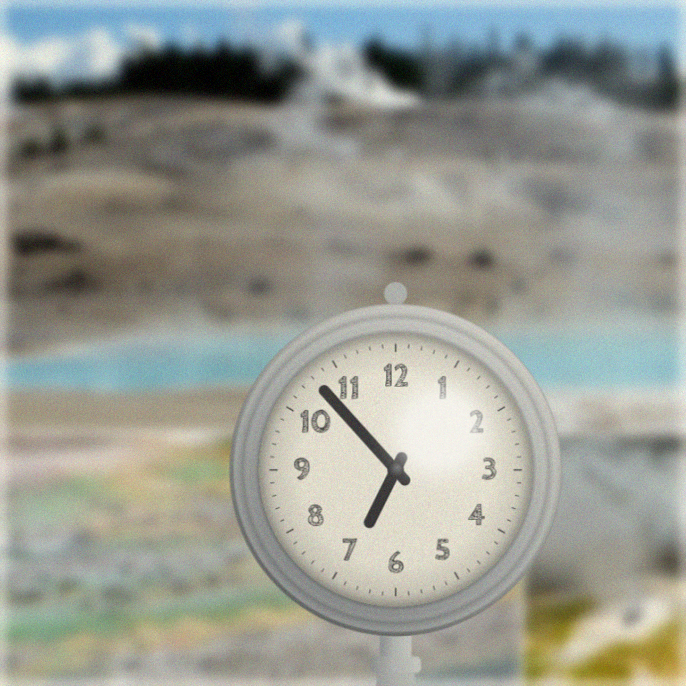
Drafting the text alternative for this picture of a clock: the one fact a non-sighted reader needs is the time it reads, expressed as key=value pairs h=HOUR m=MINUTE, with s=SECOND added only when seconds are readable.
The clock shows h=6 m=53
